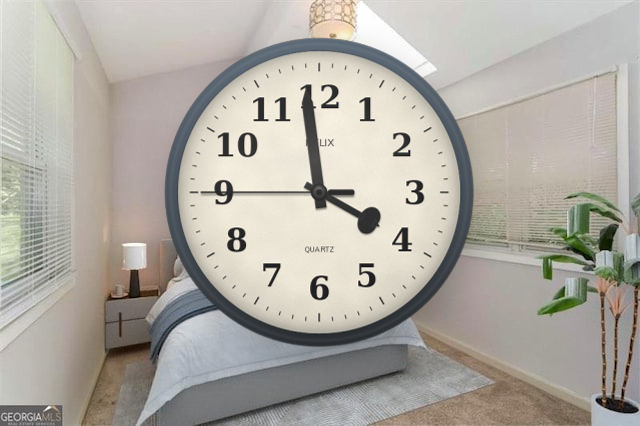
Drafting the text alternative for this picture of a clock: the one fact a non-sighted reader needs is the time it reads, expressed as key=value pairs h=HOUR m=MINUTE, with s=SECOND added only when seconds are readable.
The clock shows h=3 m=58 s=45
